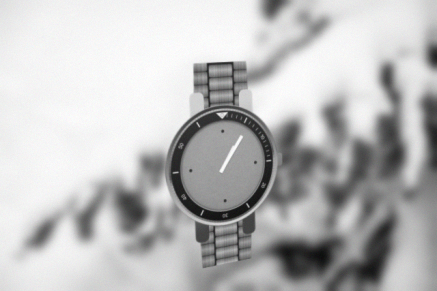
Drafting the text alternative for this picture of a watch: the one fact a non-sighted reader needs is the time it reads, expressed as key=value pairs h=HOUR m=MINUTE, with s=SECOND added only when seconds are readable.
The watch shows h=1 m=6
